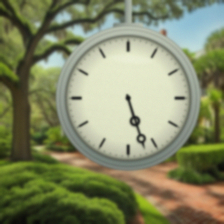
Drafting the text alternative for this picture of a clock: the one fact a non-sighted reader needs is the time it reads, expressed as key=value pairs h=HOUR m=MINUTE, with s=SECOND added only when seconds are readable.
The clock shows h=5 m=27
